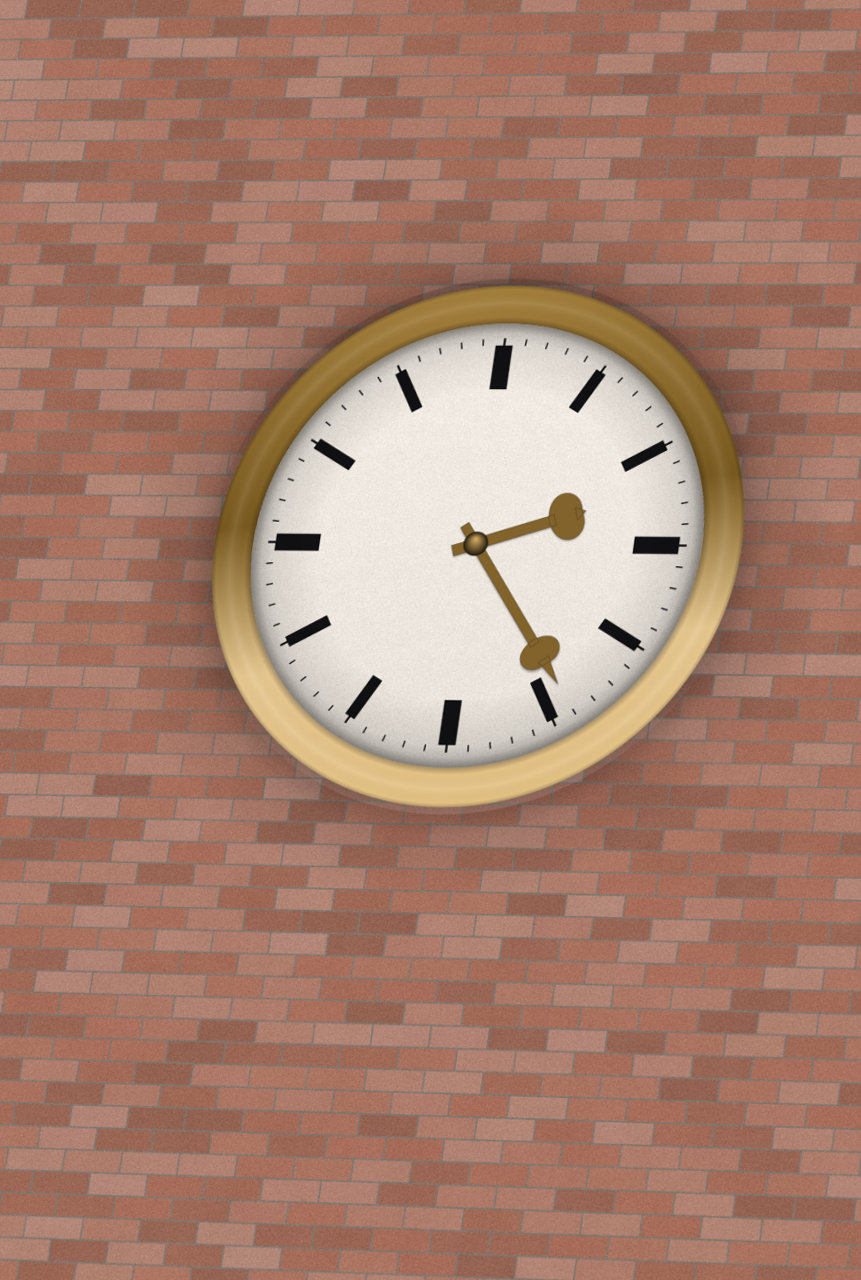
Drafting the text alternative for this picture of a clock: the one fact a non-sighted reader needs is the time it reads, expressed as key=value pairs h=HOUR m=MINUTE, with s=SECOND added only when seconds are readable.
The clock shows h=2 m=24
